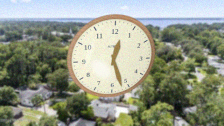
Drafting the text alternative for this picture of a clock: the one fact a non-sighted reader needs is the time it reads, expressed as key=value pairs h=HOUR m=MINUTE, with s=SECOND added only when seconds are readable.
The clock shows h=12 m=27
